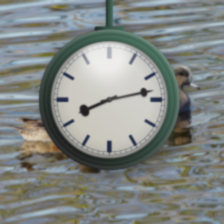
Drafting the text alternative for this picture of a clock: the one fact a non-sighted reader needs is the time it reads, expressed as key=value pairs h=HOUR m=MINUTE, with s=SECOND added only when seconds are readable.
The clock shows h=8 m=13
